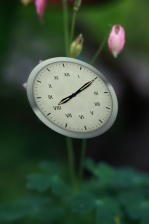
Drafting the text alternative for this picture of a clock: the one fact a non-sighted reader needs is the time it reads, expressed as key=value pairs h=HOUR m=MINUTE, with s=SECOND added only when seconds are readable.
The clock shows h=8 m=10
